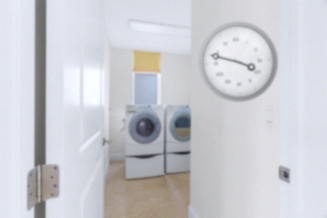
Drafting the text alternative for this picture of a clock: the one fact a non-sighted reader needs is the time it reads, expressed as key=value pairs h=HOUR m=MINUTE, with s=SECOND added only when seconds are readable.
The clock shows h=3 m=48
